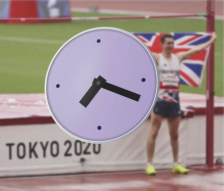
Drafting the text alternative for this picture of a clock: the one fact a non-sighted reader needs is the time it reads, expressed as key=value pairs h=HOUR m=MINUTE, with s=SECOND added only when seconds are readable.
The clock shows h=7 m=19
